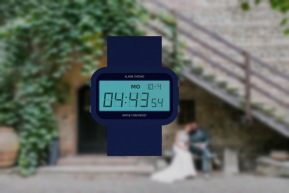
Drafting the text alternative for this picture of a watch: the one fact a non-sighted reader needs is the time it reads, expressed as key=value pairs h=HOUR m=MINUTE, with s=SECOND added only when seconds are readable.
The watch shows h=4 m=43 s=54
